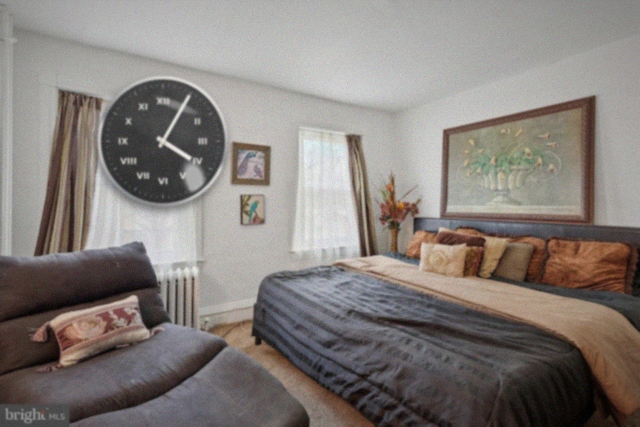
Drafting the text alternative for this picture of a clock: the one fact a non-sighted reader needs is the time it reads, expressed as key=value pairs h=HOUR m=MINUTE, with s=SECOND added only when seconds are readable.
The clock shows h=4 m=5
